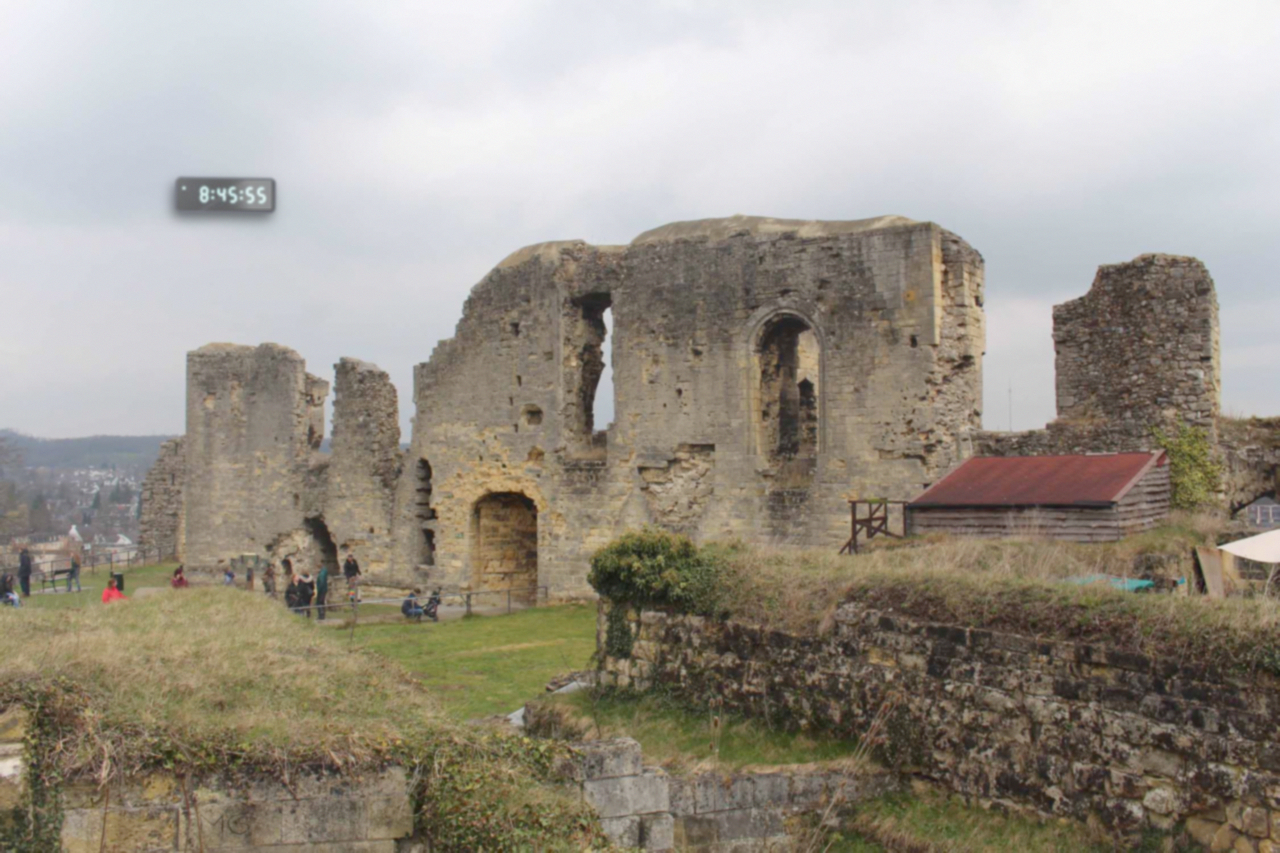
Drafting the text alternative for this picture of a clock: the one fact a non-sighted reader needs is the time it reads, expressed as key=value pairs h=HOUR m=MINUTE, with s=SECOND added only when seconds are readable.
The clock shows h=8 m=45 s=55
